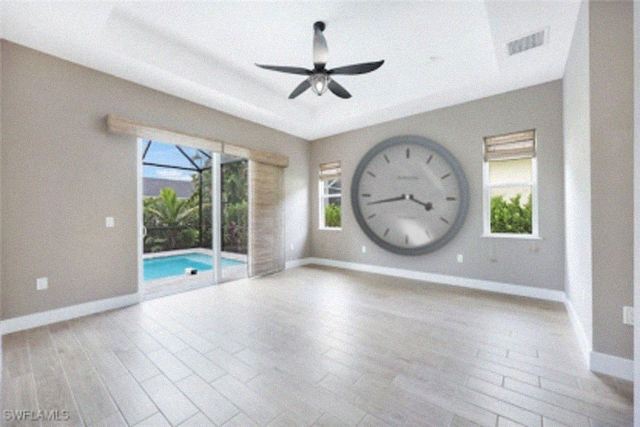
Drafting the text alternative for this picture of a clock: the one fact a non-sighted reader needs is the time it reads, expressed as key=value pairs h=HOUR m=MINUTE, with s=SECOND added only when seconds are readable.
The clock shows h=3 m=43
